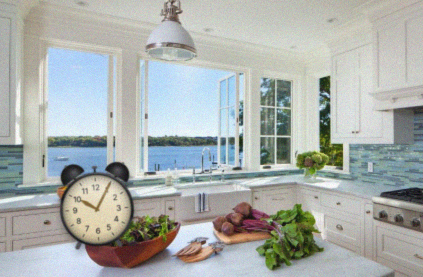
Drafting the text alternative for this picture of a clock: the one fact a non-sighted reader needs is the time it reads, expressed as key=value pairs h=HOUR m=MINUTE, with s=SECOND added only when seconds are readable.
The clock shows h=10 m=5
